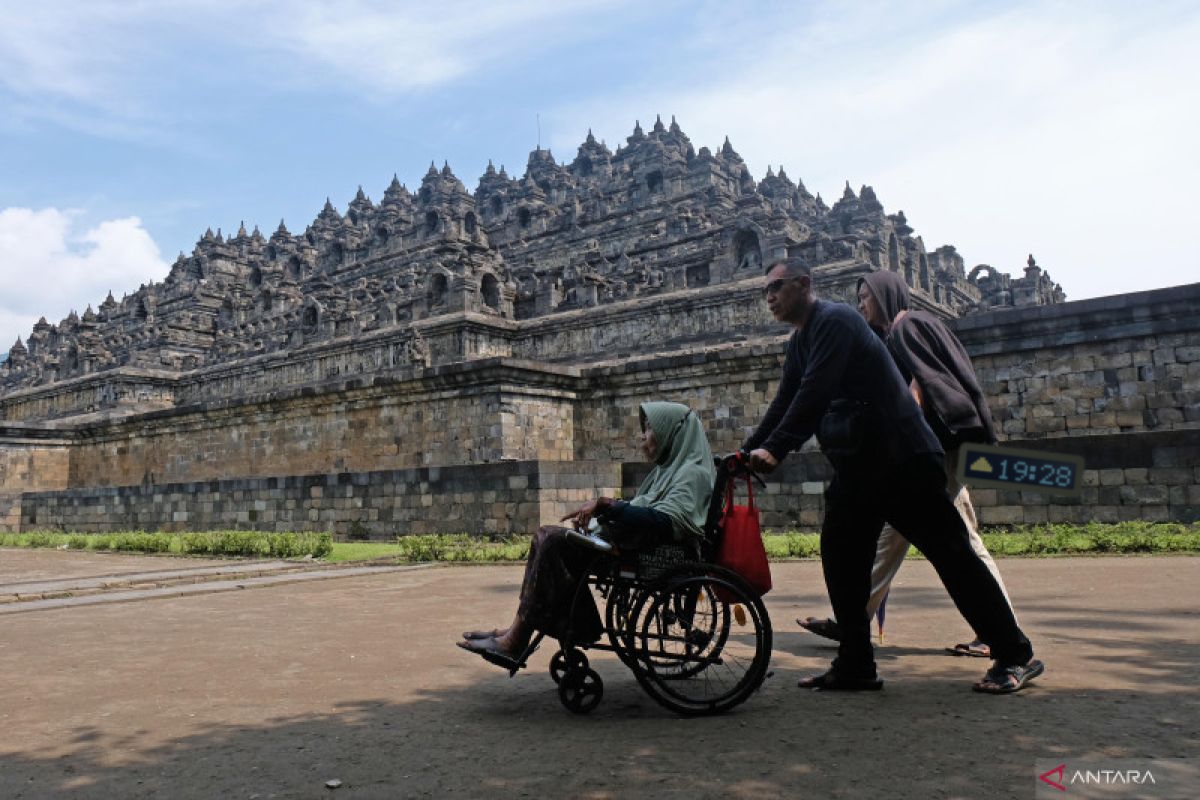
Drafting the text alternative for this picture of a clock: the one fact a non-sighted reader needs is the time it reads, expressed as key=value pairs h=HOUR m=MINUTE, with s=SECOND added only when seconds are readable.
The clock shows h=19 m=28
